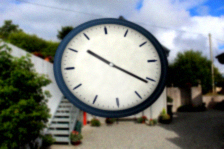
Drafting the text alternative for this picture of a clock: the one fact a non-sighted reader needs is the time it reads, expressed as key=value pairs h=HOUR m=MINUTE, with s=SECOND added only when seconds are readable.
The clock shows h=10 m=21
